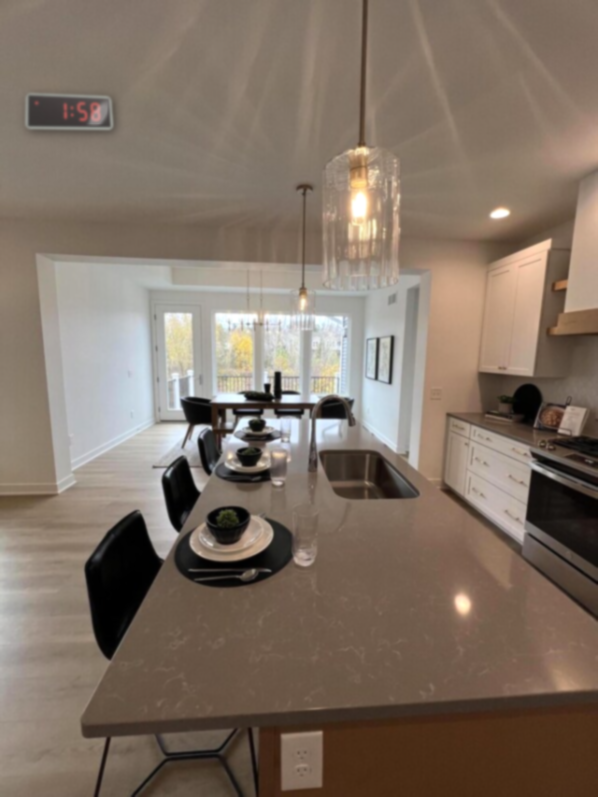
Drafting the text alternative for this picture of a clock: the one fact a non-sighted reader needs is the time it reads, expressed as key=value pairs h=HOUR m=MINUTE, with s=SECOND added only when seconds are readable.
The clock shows h=1 m=58
